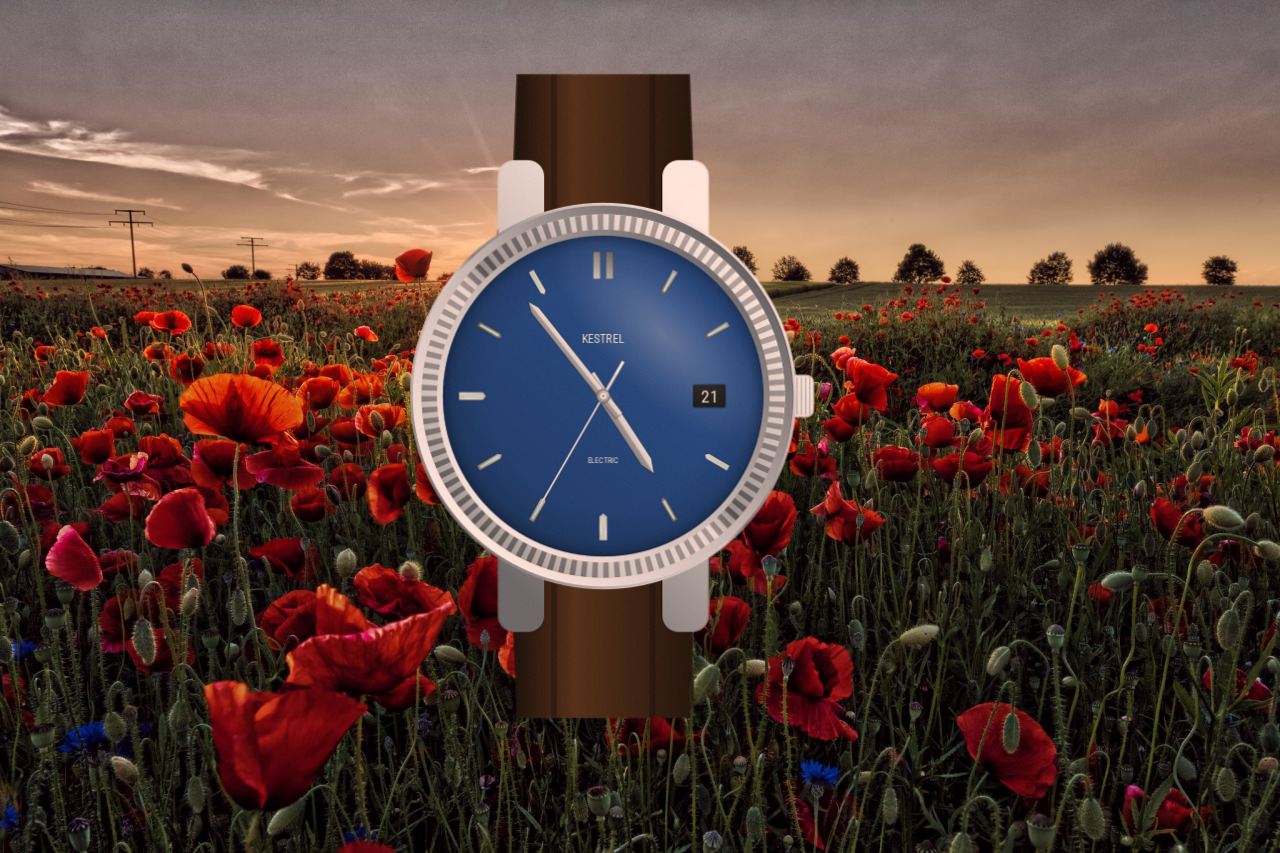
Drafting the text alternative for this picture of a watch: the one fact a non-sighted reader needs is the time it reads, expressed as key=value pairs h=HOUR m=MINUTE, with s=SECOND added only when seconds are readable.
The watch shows h=4 m=53 s=35
